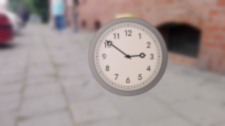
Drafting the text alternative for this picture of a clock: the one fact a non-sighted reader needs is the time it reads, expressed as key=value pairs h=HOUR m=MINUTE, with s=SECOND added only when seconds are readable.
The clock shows h=2 m=51
